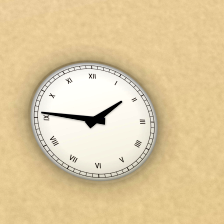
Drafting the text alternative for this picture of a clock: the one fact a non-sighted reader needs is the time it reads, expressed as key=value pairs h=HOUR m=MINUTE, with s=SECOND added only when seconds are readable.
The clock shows h=1 m=46
